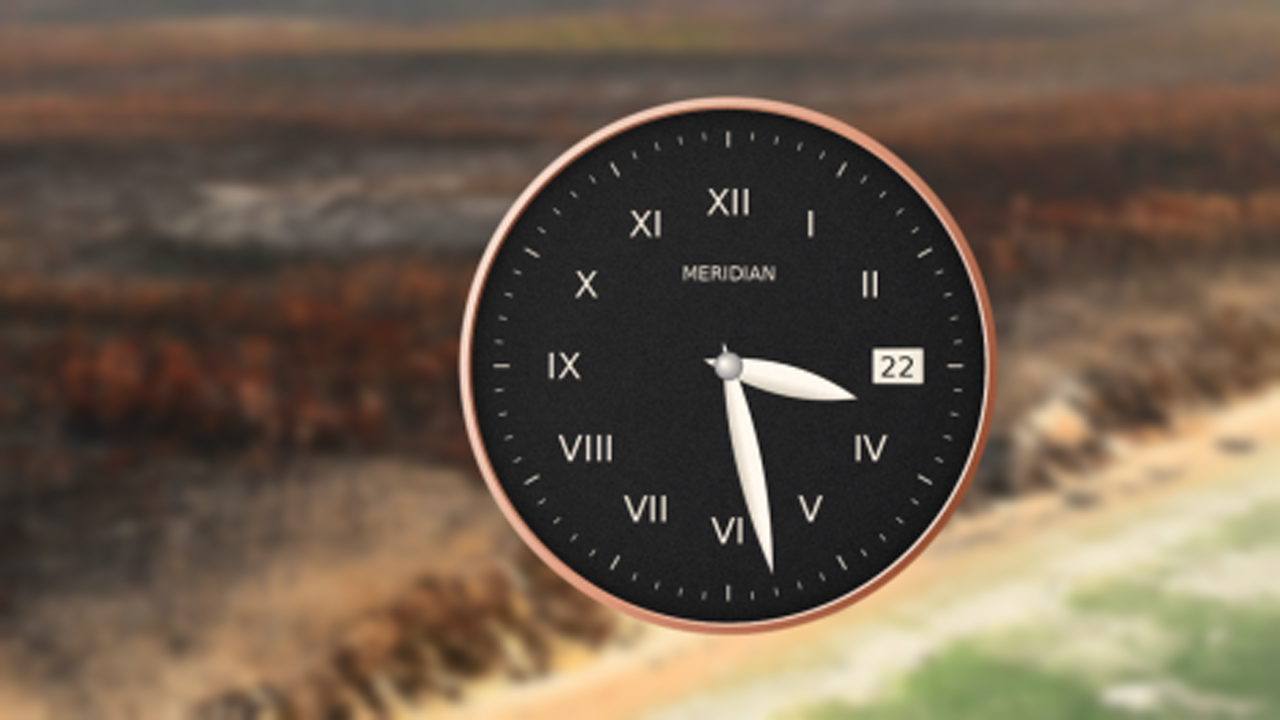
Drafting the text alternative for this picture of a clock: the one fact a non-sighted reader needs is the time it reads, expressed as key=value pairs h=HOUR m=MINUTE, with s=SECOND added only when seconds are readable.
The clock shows h=3 m=28
